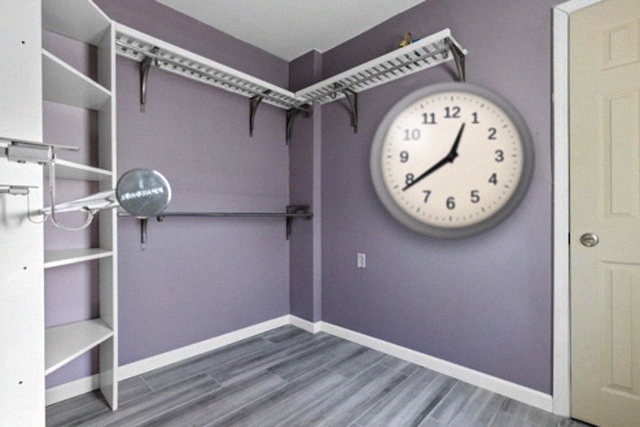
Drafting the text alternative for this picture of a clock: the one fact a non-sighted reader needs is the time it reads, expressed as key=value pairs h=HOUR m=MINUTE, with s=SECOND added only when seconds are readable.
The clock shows h=12 m=39
